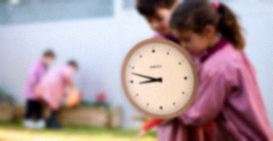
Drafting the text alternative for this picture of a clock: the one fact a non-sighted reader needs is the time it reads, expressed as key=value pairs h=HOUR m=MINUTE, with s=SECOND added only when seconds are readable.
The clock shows h=8 m=48
